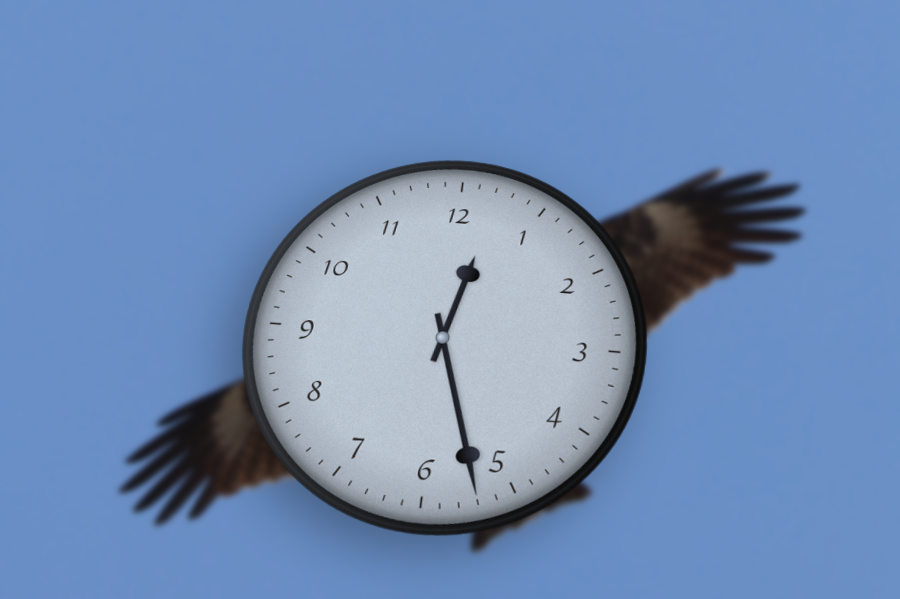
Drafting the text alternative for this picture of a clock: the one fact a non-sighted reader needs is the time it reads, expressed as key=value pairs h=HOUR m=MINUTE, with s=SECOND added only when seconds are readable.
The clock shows h=12 m=27
